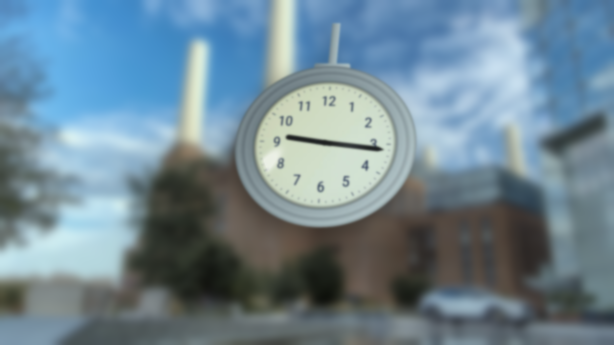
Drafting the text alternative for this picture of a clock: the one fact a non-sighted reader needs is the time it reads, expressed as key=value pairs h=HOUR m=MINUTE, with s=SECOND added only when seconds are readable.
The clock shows h=9 m=16
